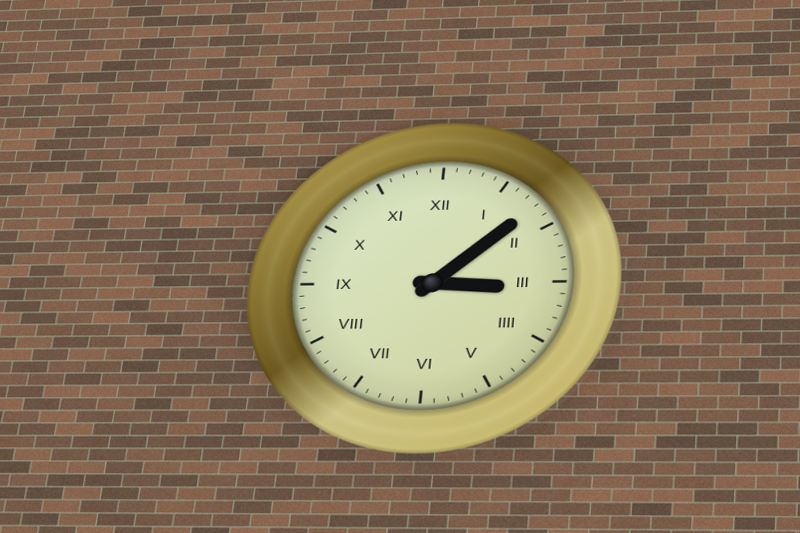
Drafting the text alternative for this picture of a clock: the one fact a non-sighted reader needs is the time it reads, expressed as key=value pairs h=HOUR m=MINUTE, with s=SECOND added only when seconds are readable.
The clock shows h=3 m=8
